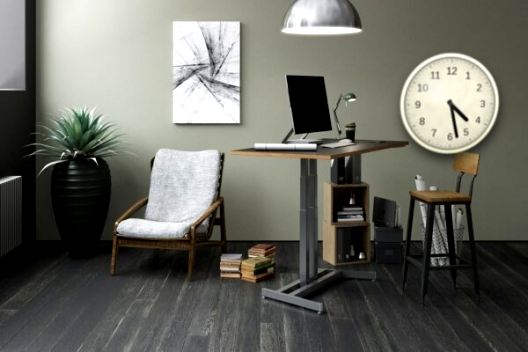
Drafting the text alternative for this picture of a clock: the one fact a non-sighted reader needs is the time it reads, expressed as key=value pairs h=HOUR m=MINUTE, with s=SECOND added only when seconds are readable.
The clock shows h=4 m=28
